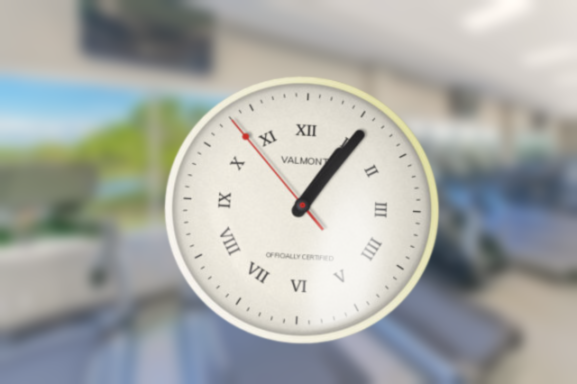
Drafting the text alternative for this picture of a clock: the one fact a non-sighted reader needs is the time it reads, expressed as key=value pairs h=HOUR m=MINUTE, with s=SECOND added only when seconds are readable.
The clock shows h=1 m=5 s=53
